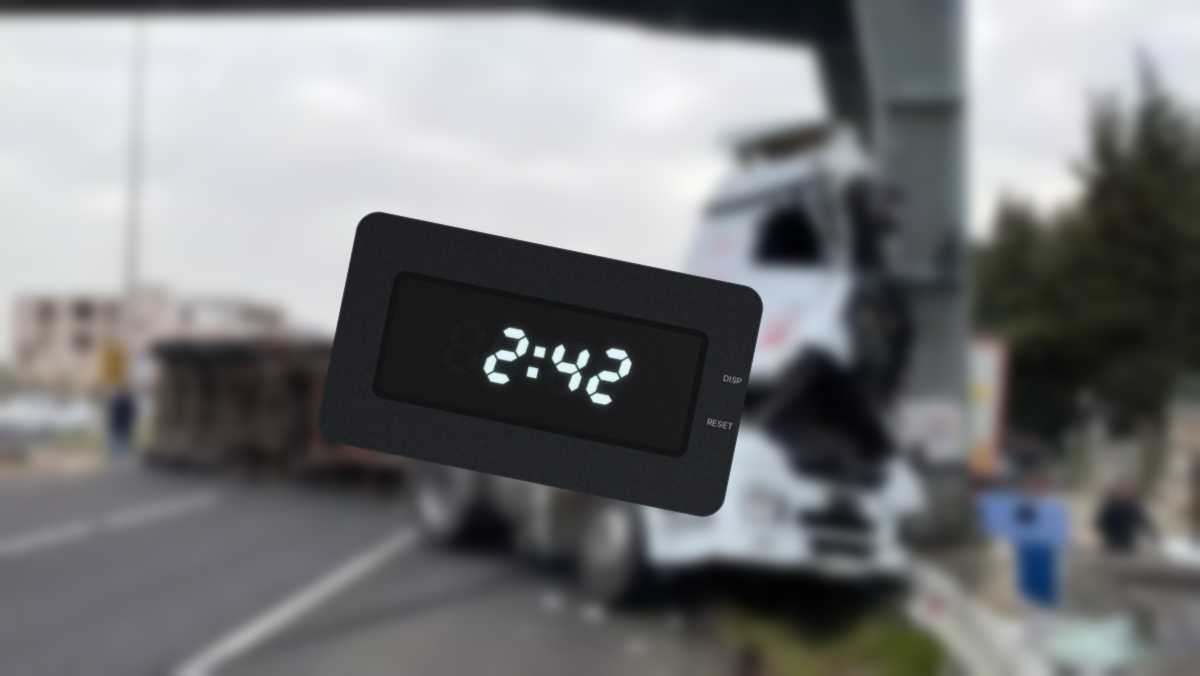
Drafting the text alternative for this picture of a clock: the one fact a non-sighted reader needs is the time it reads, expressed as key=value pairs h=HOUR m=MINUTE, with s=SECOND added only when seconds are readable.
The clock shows h=2 m=42
